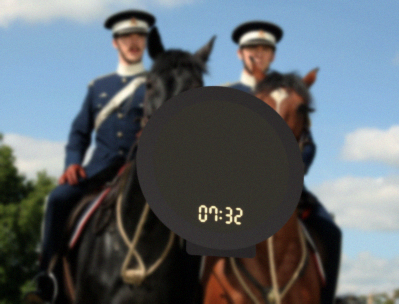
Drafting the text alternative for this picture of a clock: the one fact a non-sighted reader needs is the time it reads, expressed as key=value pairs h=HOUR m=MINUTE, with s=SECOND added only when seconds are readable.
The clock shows h=7 m=32
